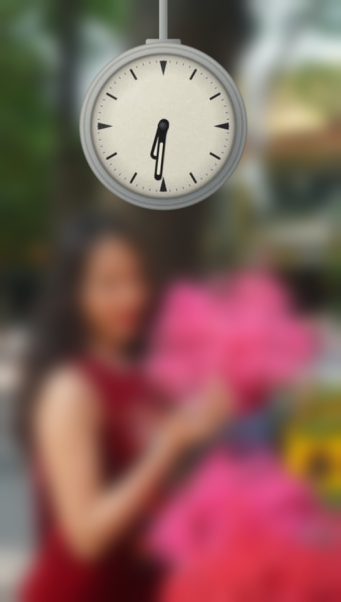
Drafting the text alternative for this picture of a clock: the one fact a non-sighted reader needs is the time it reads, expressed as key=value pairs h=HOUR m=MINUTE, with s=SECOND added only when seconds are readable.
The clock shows h=6 m=31
